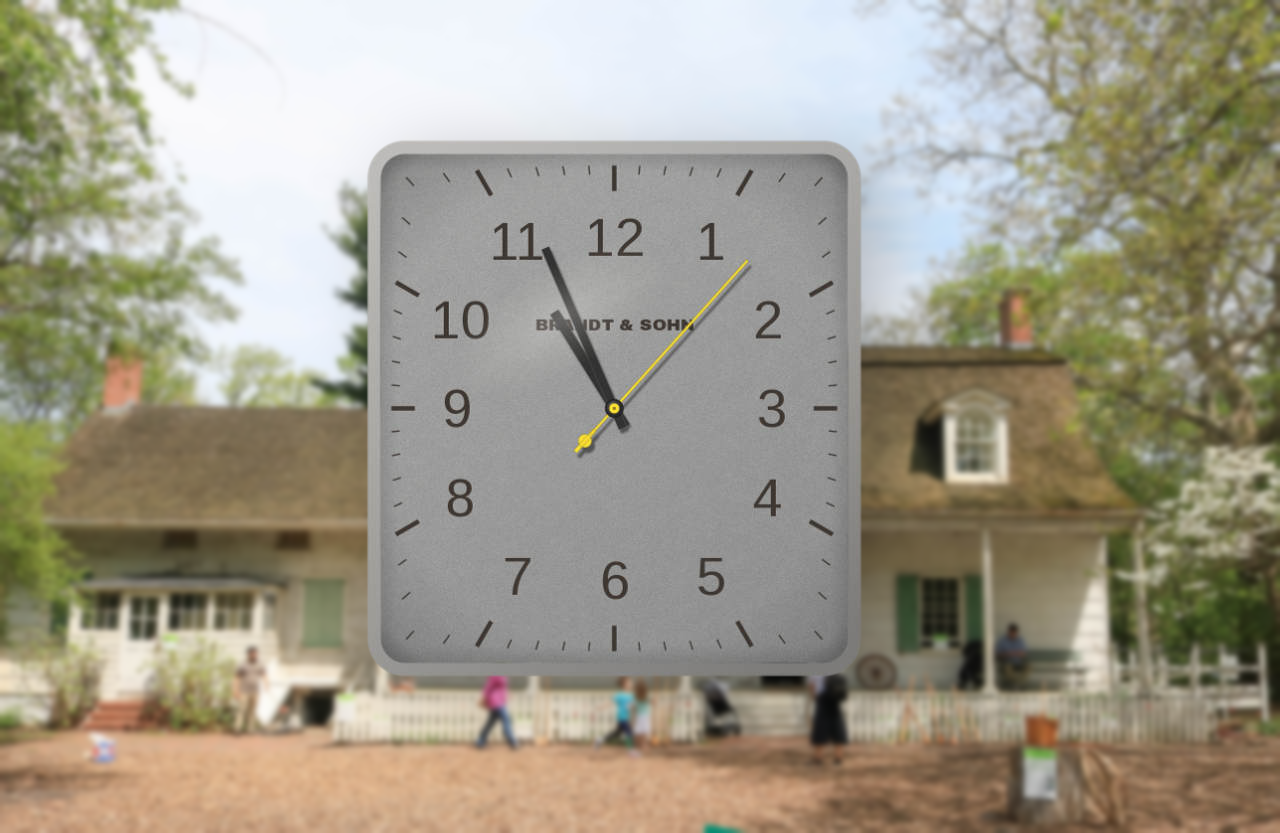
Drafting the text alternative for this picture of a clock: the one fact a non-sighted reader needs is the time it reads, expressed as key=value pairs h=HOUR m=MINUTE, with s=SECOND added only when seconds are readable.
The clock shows h=10 m=56 s=7
